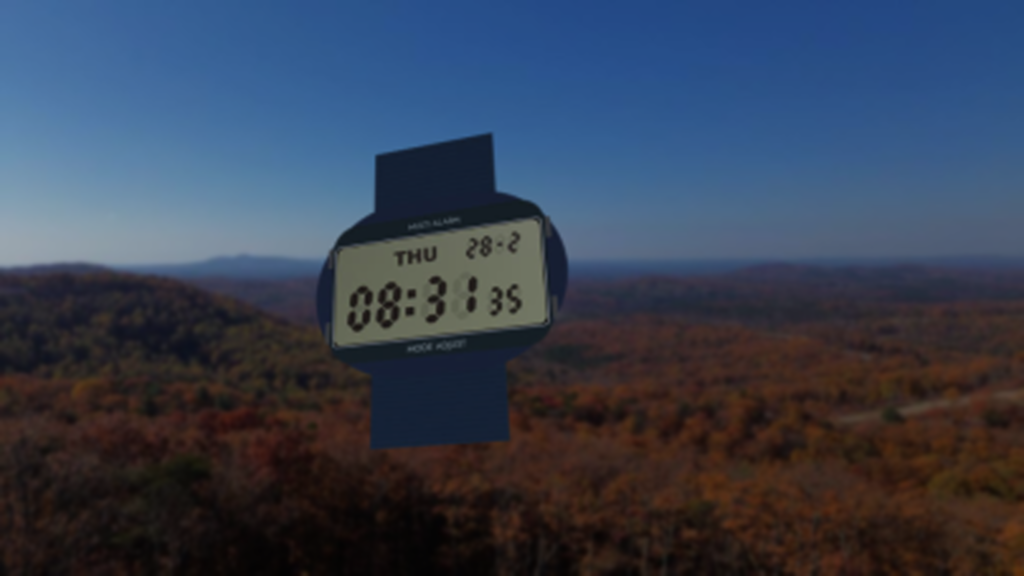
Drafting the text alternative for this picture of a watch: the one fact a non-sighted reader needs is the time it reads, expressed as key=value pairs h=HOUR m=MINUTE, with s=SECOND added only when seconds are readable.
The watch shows h=8 m=31 s=35
